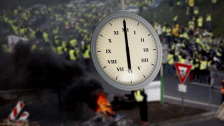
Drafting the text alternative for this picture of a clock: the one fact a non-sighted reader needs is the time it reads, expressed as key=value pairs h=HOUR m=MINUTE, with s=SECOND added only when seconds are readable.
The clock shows h=6 m=0
